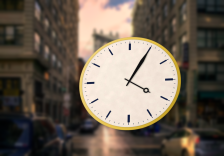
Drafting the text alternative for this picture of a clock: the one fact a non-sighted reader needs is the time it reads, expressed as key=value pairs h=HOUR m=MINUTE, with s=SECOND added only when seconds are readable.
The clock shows h=4 m=5
